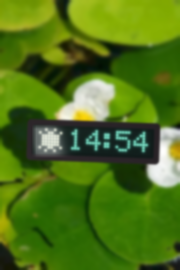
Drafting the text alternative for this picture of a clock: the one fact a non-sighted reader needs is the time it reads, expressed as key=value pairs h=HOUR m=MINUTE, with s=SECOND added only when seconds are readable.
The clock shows h=14 m=54
